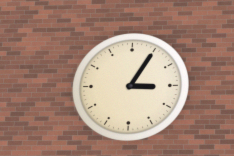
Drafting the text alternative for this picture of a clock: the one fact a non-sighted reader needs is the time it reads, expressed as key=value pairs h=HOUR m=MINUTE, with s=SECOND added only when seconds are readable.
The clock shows h=3 m=5
